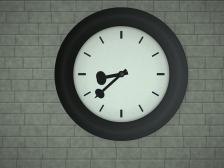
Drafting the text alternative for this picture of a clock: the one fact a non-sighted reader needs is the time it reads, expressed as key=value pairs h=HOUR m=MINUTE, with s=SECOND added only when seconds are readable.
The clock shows h=8 m=38
